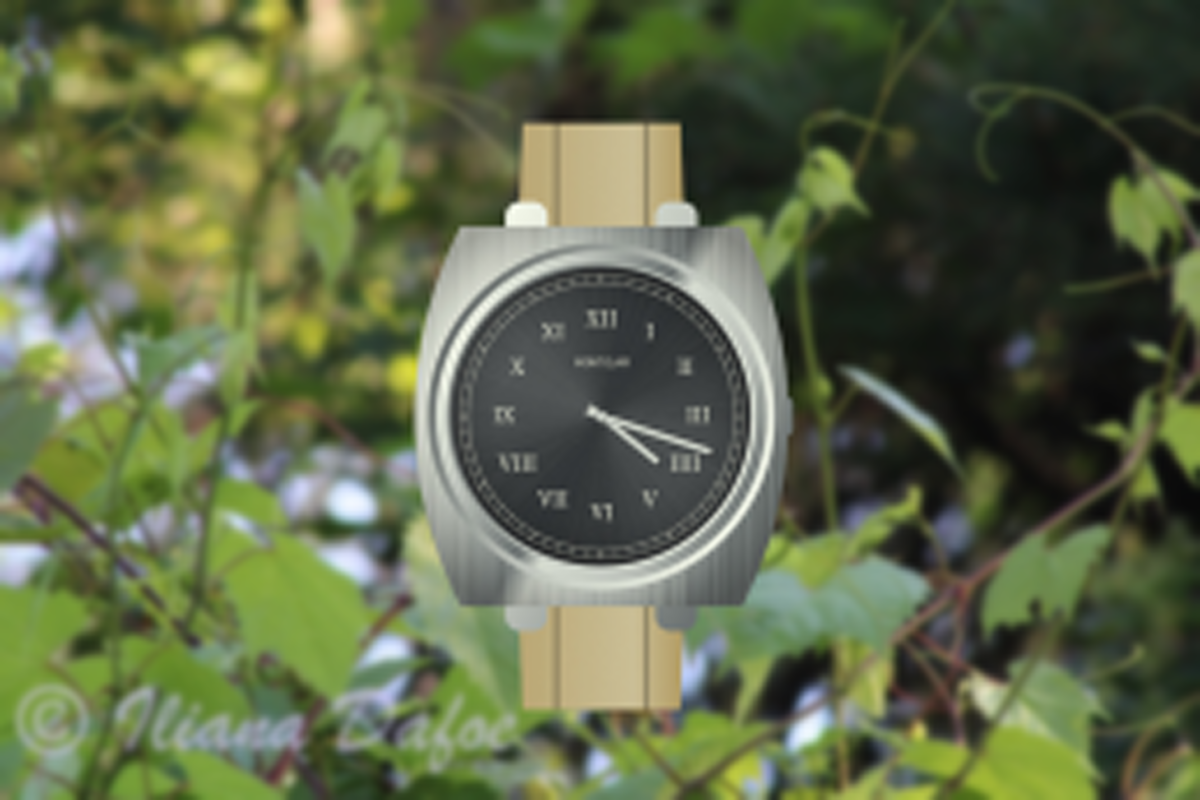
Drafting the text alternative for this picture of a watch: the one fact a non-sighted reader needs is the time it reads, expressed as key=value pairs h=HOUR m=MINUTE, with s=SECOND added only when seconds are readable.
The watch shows h=4 m=18
